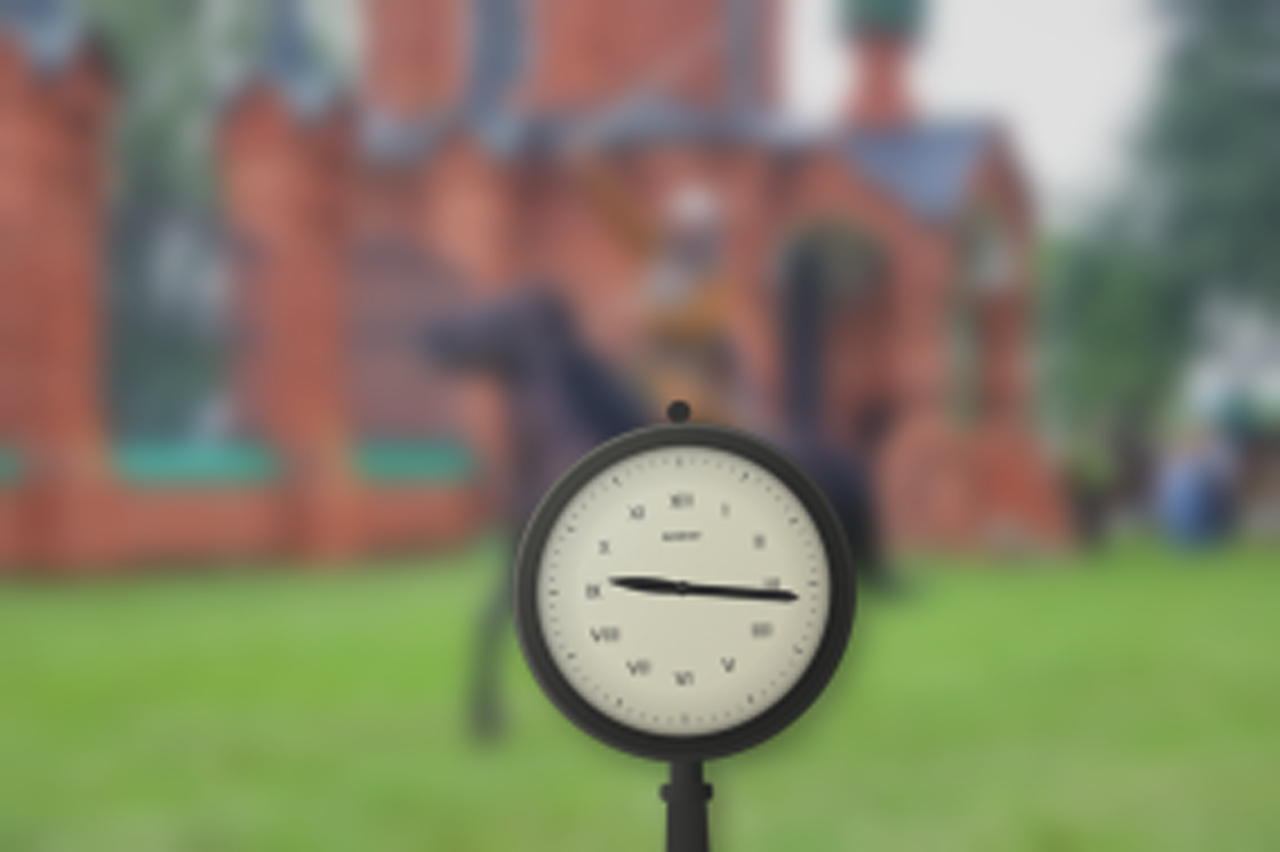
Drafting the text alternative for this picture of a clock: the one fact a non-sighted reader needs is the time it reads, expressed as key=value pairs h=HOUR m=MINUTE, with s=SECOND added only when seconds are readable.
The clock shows h=9 m=16
